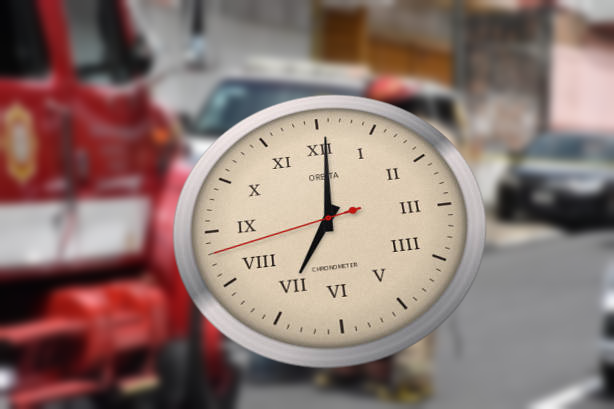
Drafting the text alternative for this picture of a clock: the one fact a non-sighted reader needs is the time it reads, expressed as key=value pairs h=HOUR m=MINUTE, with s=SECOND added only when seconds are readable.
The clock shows h=7 m=0 s=43
